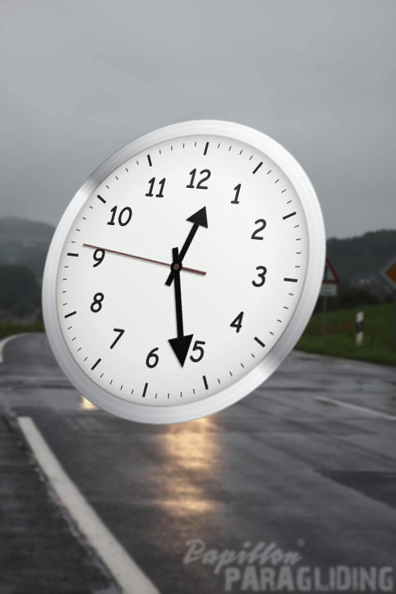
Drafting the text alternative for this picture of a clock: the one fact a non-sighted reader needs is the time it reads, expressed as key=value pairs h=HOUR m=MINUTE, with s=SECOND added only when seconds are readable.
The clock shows h=12 m=26 s=46
